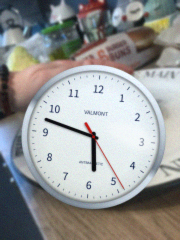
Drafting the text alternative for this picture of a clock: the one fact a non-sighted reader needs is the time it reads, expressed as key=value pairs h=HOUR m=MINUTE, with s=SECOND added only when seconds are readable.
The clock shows h=5 m=47 s=24
